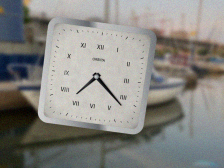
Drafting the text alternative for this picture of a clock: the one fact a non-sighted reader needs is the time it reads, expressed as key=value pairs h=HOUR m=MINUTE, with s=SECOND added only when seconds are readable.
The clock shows h=7 m=22
